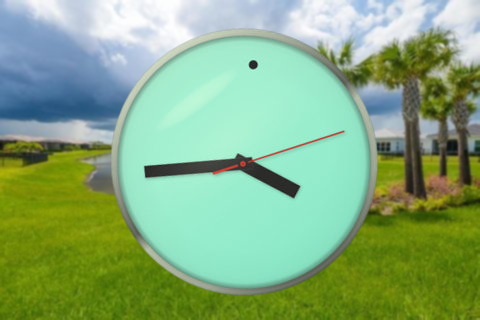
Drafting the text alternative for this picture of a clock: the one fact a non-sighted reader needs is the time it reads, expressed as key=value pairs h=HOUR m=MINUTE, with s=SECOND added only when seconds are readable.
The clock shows h=3 m=43 s=11
